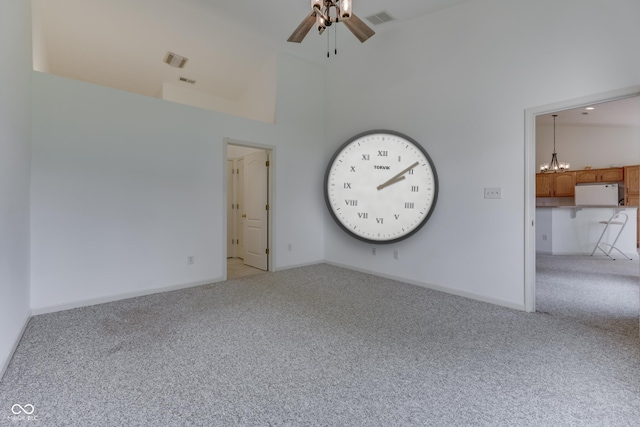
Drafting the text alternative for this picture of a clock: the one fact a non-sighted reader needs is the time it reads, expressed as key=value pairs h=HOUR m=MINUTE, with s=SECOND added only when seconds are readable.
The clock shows h=2 m=9
